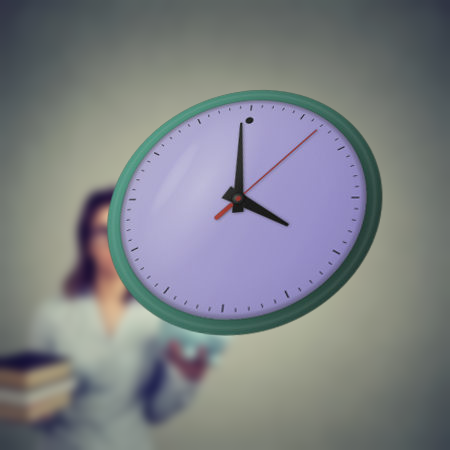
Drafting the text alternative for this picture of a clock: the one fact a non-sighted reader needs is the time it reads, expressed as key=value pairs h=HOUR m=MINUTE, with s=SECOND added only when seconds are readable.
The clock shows h=3 m=59 s=7
